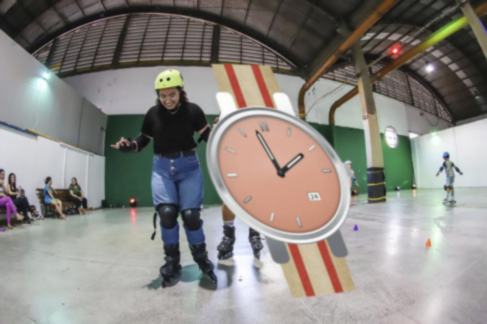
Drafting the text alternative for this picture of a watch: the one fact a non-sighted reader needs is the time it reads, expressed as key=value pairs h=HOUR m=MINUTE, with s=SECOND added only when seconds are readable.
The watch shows h=1 m=58
